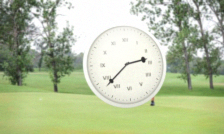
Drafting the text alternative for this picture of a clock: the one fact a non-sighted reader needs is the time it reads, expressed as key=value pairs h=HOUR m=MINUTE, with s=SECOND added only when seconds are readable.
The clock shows h=2 m=38
